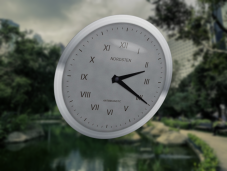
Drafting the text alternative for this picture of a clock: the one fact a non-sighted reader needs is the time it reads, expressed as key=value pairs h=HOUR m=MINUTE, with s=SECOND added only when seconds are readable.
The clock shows h=2 m=20
